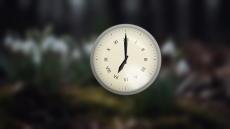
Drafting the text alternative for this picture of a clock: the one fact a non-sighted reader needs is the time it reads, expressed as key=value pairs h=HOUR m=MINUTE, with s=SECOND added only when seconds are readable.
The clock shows h=7 m=0
